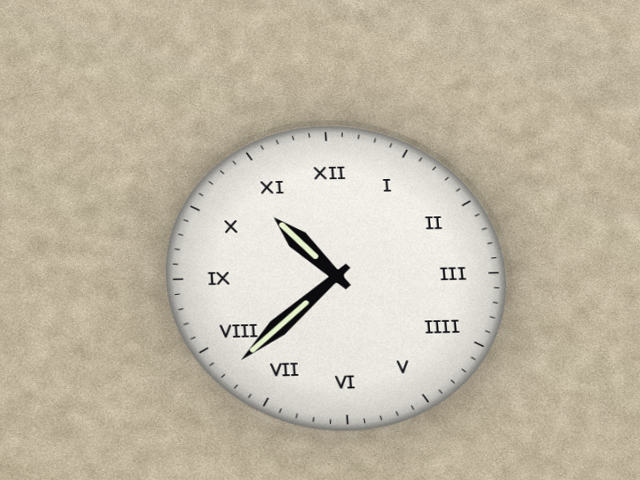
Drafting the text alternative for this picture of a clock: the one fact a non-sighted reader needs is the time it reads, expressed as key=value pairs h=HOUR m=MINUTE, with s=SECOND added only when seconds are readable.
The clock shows h=10 m=38
